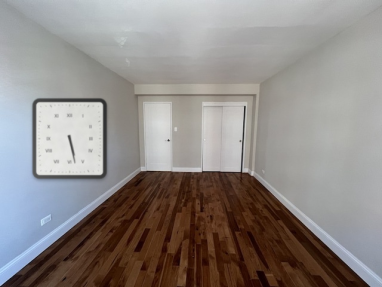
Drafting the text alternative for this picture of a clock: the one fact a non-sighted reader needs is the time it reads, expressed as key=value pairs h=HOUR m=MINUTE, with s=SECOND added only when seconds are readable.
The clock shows h=5 m=28
